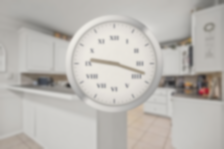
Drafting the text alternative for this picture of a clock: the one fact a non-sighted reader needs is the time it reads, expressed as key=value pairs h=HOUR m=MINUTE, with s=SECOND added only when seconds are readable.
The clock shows h=9 m=18
